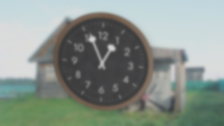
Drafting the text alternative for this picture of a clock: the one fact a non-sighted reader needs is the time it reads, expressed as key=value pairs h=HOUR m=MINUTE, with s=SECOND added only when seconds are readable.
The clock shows h=12 m=56
